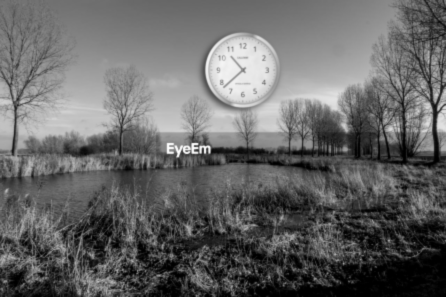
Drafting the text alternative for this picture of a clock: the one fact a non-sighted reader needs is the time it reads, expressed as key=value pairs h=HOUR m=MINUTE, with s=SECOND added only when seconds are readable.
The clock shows h=10 m=38
